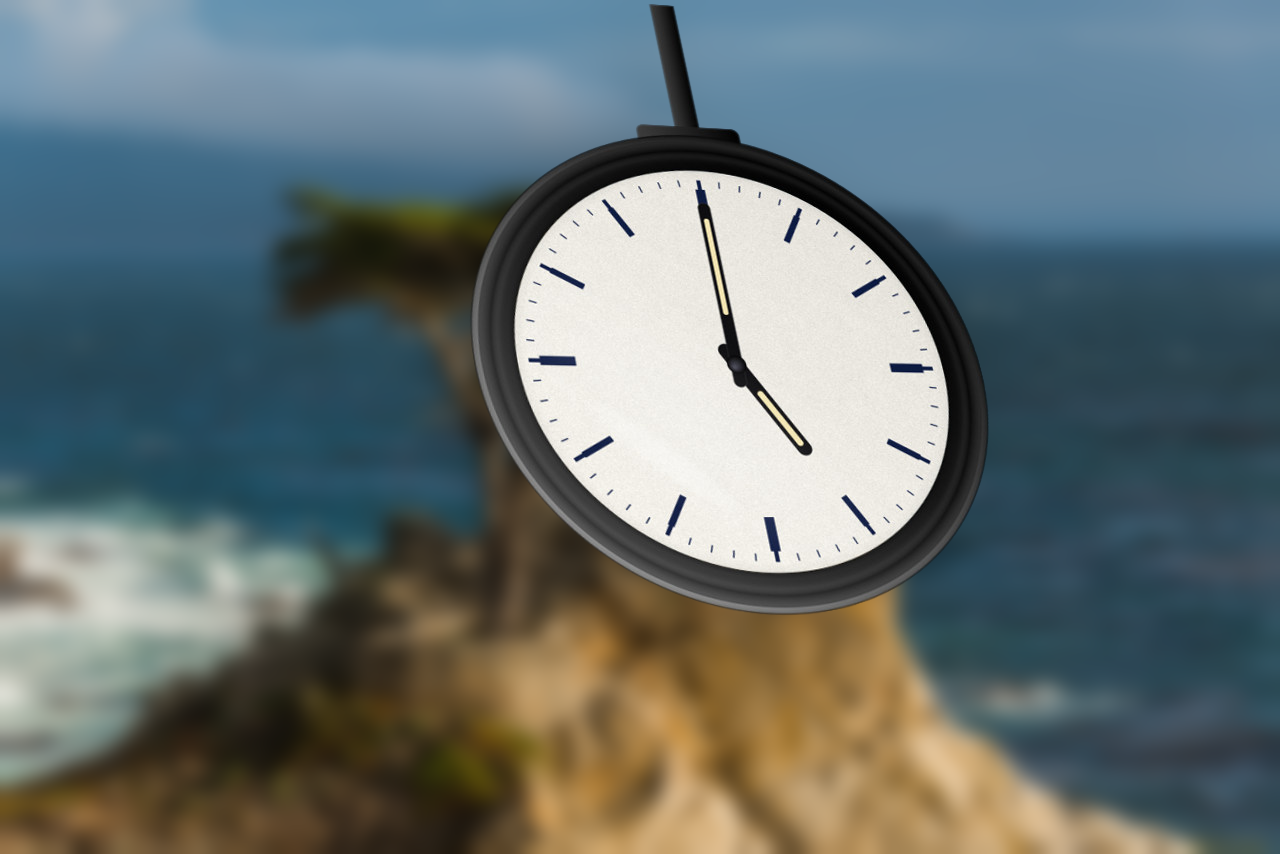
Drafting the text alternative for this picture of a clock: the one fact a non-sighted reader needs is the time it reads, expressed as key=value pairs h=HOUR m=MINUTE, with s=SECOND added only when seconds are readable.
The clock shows h=5 m=0
